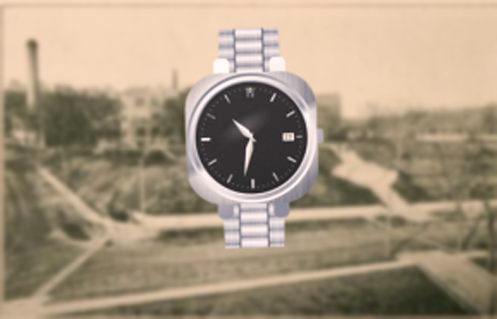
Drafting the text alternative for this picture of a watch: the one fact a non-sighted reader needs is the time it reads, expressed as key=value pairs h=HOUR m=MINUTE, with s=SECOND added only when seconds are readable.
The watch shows h=10 m=32
